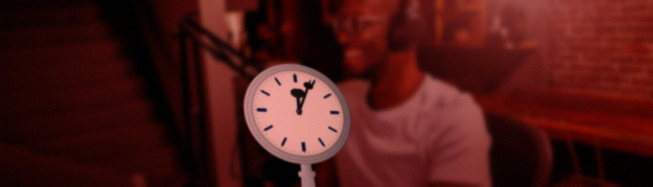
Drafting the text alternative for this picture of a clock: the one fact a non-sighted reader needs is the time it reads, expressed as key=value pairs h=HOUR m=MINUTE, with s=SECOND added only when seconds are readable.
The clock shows h=12 m=4
